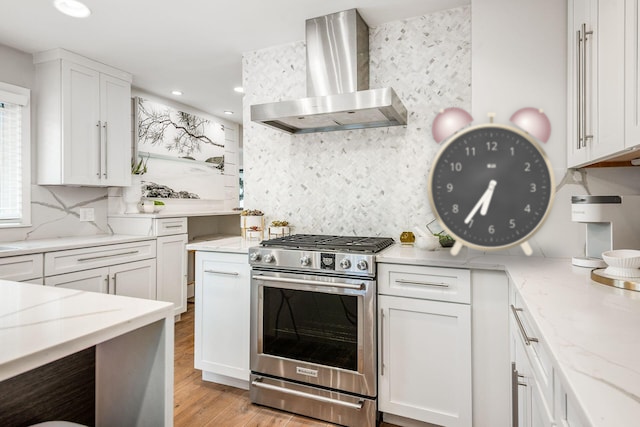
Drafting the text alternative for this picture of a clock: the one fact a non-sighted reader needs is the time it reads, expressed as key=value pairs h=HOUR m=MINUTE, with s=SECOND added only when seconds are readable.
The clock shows h=6 m=36
